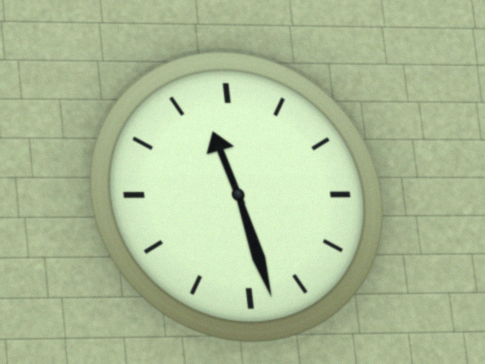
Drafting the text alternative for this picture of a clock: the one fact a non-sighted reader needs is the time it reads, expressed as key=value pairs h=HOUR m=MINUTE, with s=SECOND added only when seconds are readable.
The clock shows h=11 m=28
